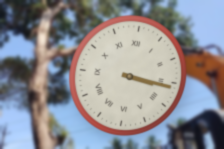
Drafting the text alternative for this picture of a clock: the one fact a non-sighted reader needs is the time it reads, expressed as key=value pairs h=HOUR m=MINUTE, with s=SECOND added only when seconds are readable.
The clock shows h=3 m=16
